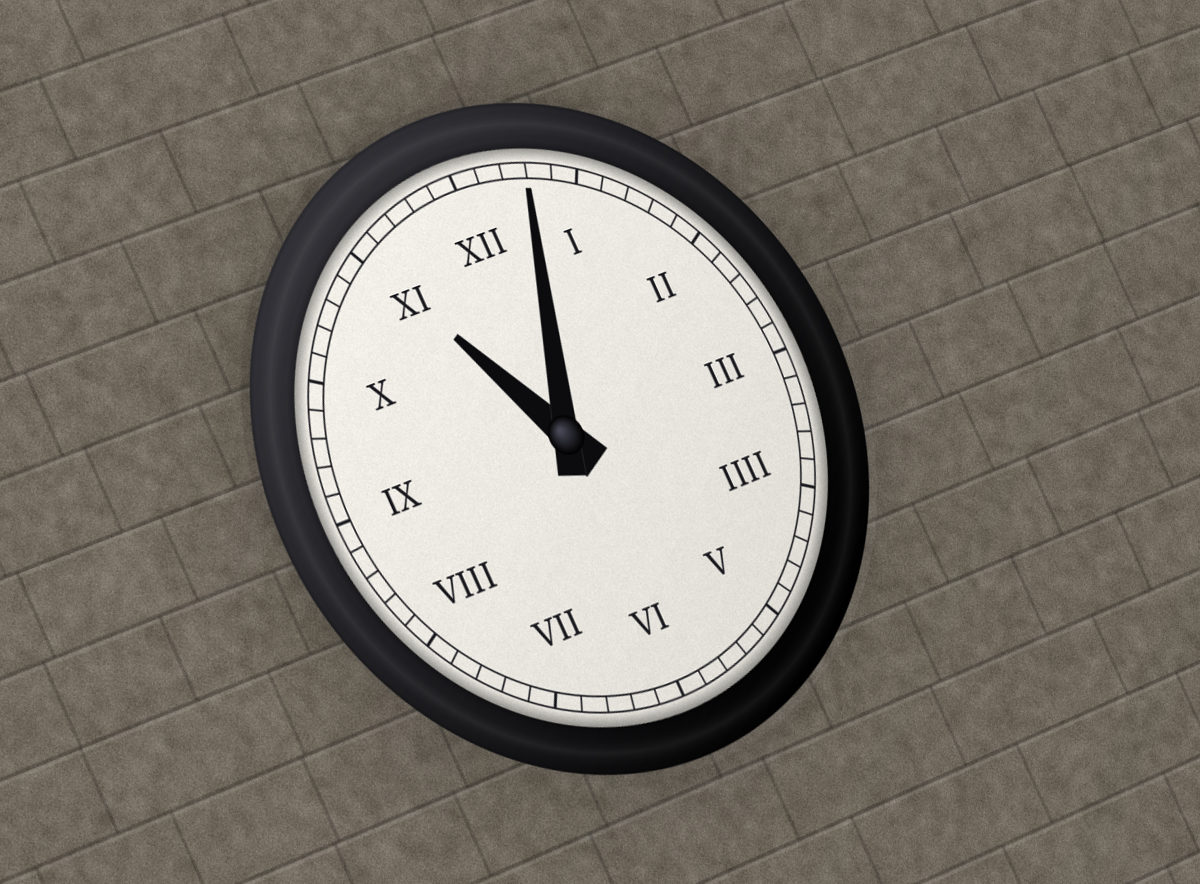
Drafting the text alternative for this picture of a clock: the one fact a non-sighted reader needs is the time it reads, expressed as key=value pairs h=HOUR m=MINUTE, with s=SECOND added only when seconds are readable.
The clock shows h=11 m=3
